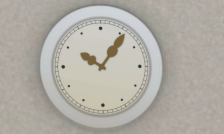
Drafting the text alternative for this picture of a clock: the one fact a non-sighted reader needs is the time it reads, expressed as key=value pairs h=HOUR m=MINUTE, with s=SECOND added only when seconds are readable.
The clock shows h=10 m=6
